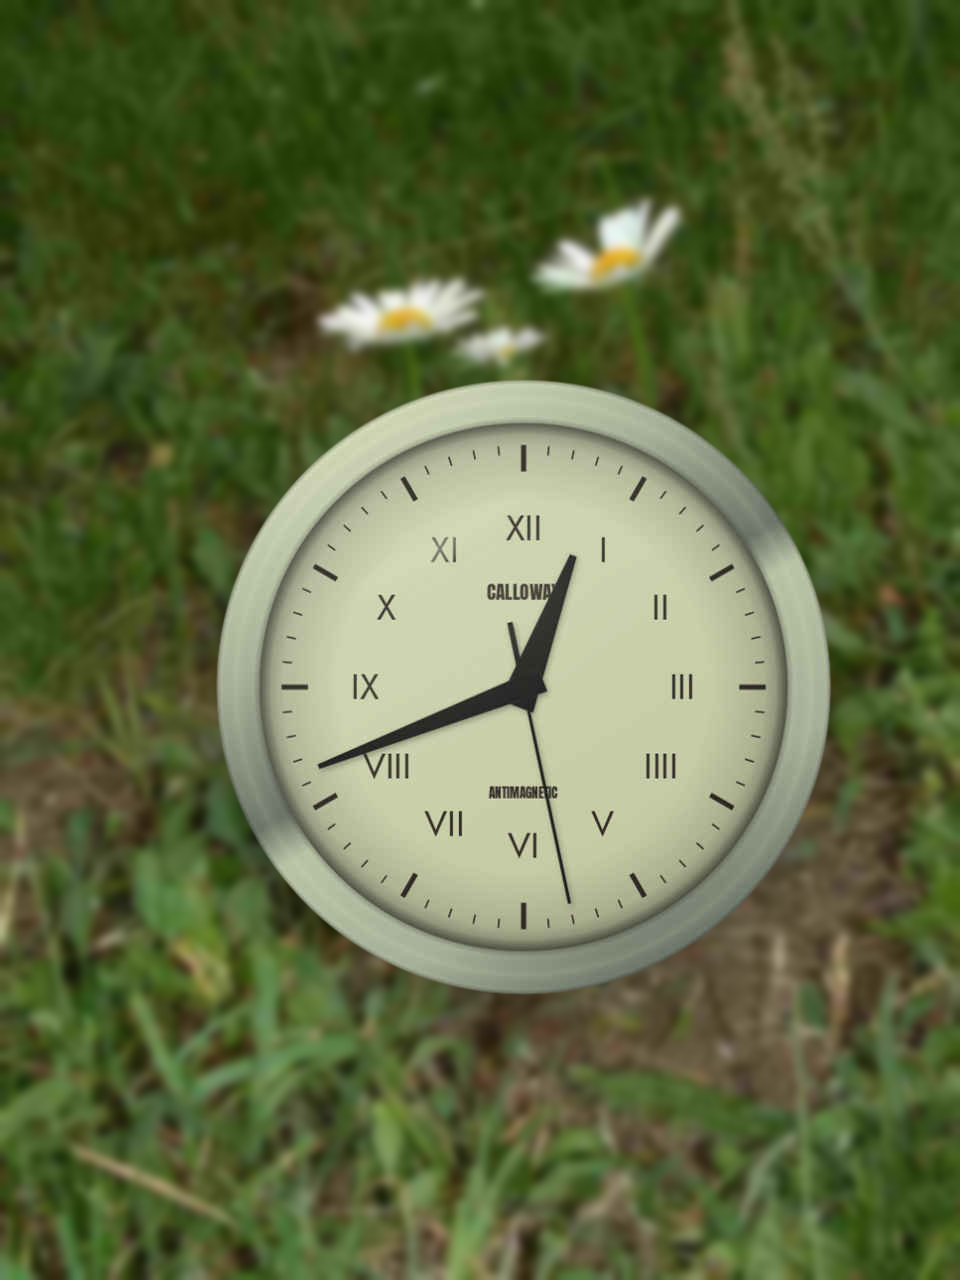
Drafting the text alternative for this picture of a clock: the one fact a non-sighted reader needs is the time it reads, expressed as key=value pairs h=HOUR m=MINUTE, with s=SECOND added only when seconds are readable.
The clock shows h=12 m=41 s=28
